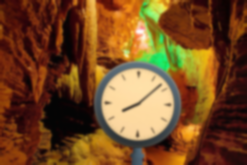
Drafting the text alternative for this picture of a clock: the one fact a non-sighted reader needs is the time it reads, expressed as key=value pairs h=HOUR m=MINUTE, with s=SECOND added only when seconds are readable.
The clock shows h=8 m=8
